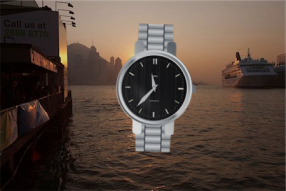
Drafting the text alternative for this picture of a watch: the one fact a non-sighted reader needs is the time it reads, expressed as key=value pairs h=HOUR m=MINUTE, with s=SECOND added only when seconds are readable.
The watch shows h=11 m=37
